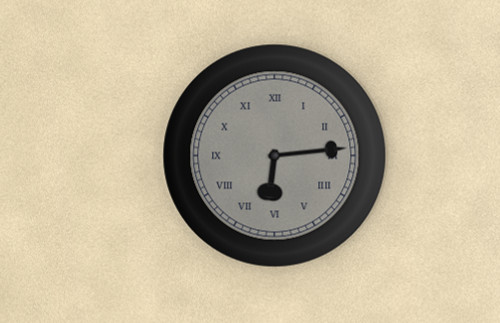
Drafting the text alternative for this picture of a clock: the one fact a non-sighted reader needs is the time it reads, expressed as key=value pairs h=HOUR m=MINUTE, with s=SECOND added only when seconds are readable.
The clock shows h=6 m=14
